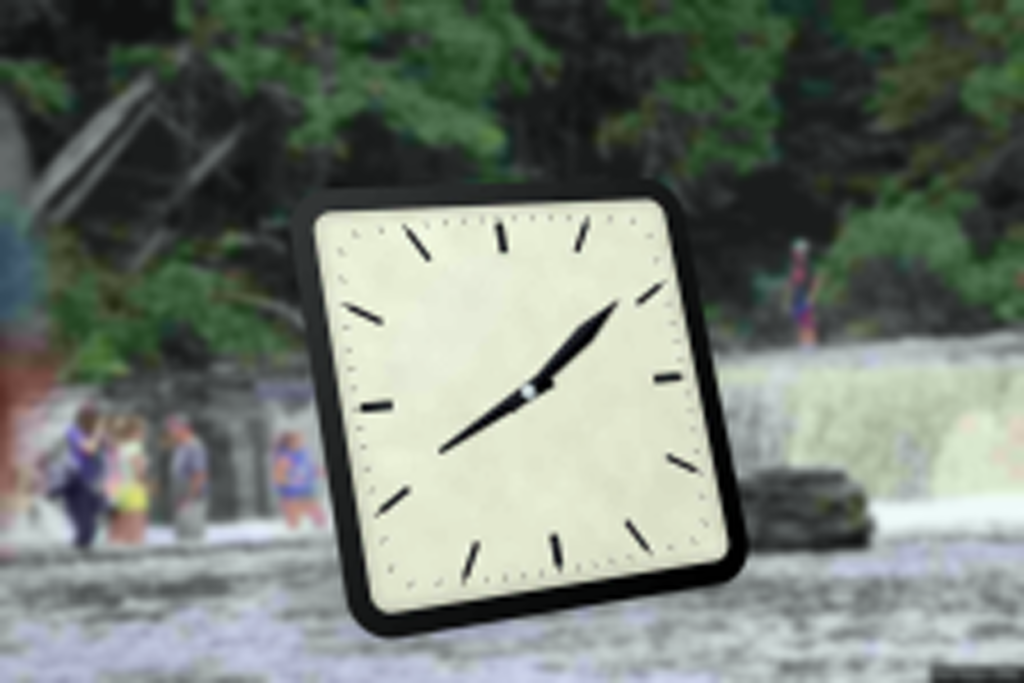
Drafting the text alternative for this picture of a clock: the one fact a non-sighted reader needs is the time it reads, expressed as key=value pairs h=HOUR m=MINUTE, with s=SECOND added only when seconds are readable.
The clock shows h=8 m=9
